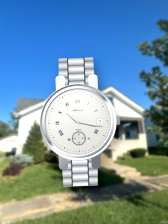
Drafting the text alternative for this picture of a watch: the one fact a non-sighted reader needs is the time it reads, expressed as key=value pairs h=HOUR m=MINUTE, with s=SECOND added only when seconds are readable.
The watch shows h=10 m=17
